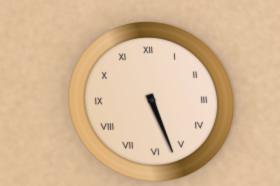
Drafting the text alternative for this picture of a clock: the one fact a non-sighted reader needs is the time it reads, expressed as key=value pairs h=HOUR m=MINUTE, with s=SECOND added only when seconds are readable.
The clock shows h=5 m=27
